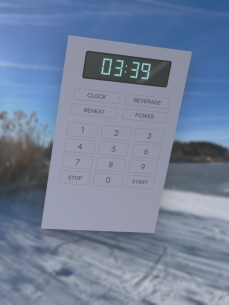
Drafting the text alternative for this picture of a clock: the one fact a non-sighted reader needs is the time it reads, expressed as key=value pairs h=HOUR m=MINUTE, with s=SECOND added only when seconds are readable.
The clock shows h=3 m=39
